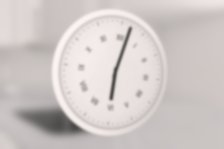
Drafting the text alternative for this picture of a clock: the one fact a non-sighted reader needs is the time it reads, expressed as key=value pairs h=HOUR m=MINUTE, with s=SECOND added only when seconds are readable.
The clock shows h=6 m=2
